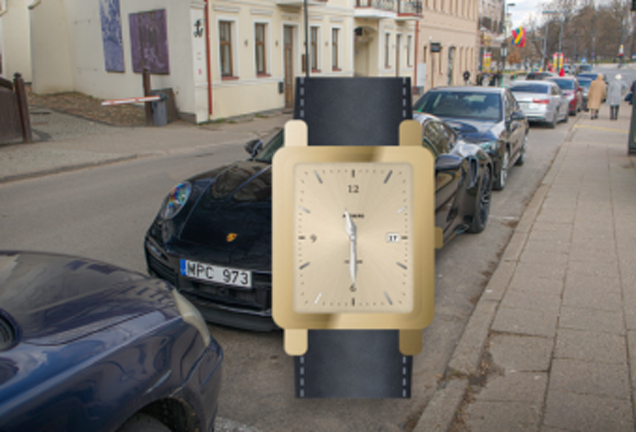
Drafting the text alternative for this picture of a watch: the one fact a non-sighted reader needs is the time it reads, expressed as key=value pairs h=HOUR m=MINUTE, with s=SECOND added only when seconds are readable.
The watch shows h=11 m=30
